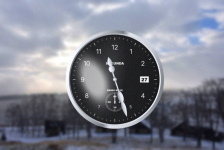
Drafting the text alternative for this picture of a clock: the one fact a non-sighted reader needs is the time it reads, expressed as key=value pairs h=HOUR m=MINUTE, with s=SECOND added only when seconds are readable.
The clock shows h=11 m=27
